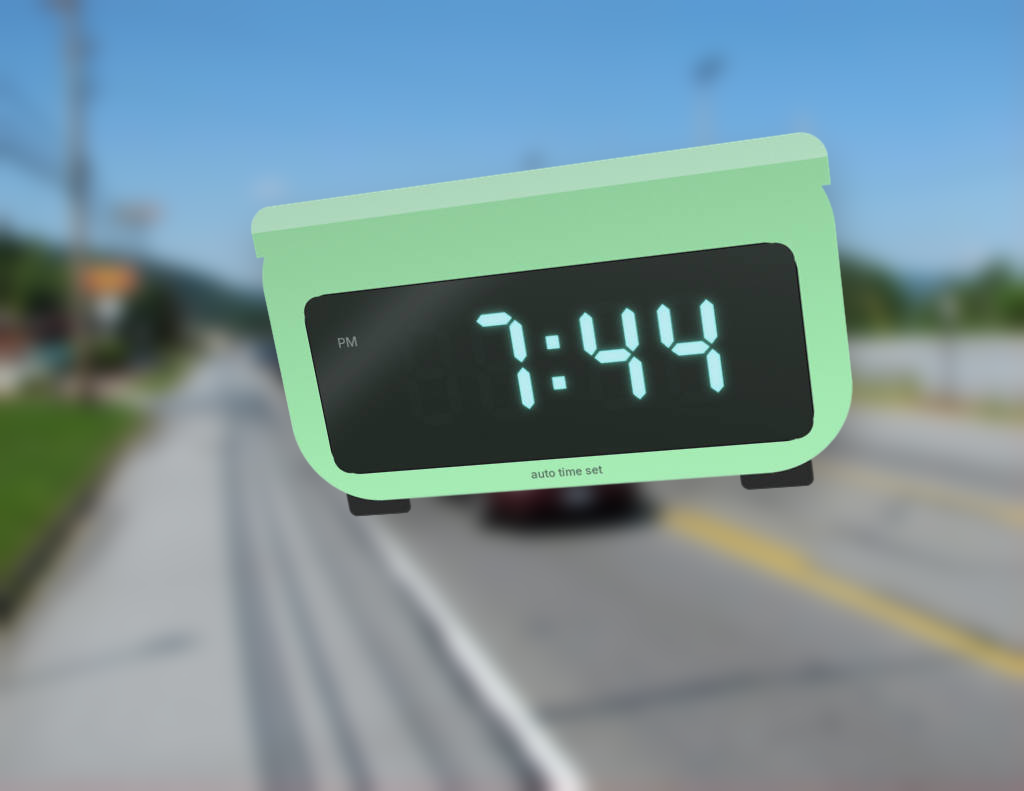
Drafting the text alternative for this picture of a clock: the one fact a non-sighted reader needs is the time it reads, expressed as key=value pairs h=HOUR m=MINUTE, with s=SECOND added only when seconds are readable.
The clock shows h=7 m=44
